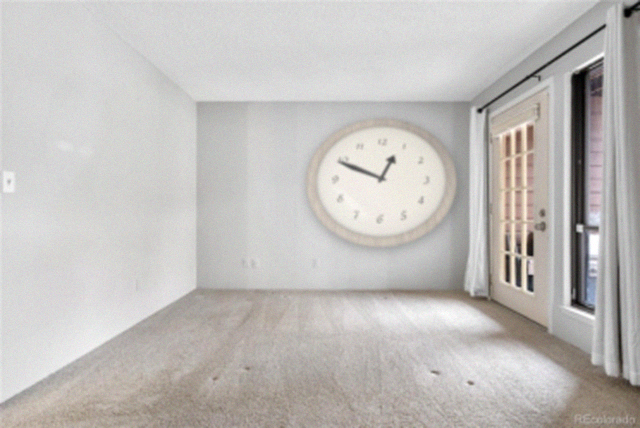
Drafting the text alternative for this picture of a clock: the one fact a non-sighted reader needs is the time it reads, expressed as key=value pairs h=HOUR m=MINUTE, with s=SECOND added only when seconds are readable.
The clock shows h=12 m=49
